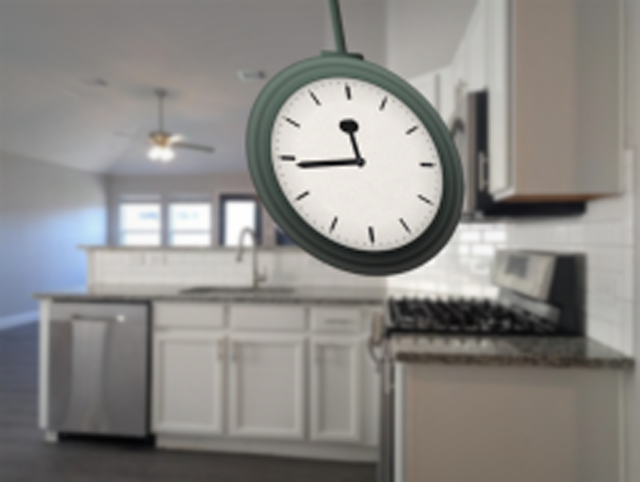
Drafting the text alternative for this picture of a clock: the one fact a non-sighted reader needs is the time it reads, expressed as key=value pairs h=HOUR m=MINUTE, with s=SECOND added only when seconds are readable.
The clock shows h=11 m=44
